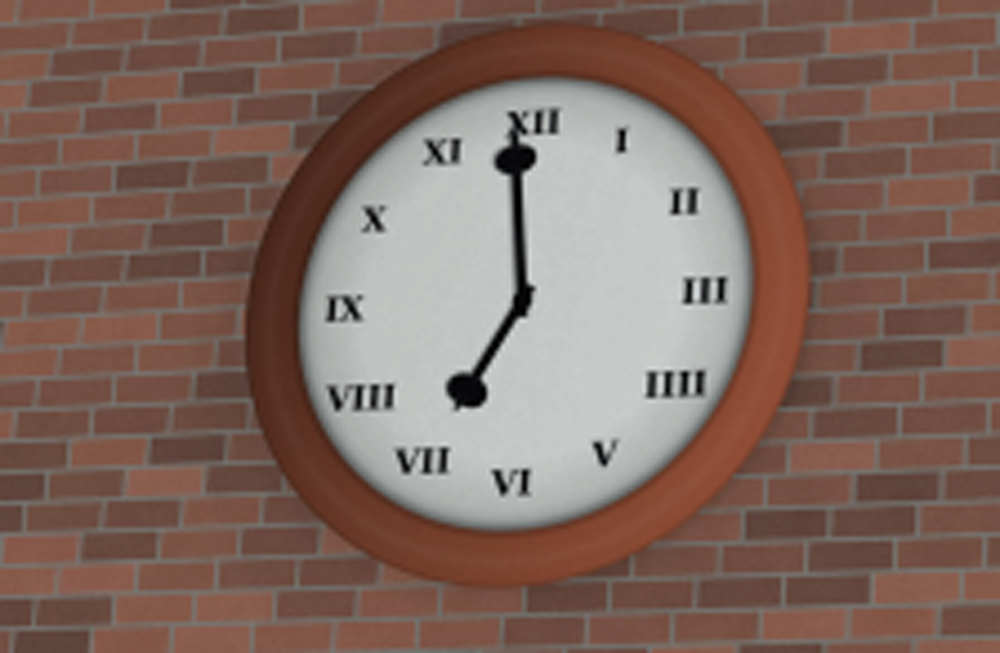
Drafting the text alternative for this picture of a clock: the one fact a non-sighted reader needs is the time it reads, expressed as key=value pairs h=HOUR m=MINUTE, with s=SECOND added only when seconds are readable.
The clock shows h=6 m=59
